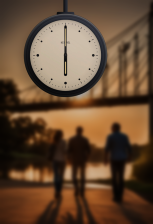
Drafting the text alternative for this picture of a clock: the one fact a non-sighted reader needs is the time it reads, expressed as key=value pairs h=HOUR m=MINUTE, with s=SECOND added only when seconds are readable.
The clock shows h=6 m=0
